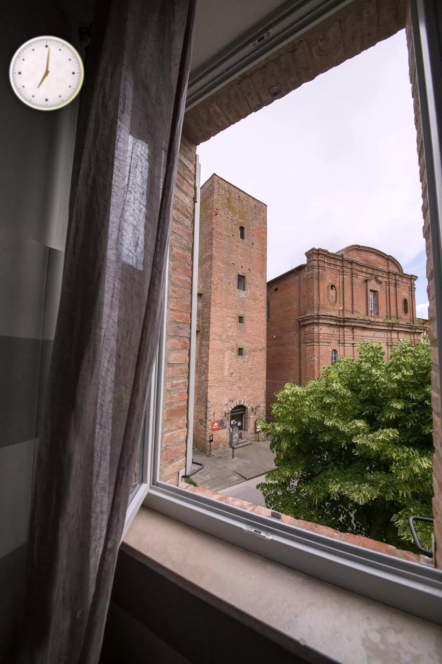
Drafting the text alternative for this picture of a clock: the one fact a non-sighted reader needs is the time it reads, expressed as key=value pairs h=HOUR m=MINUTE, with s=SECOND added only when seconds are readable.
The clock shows h=7 m=1
